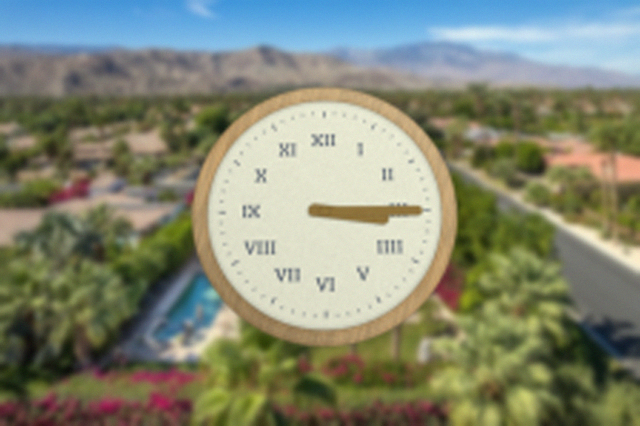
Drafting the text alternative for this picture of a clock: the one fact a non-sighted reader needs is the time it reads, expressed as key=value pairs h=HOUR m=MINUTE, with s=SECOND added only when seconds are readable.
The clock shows h=3 m=15
